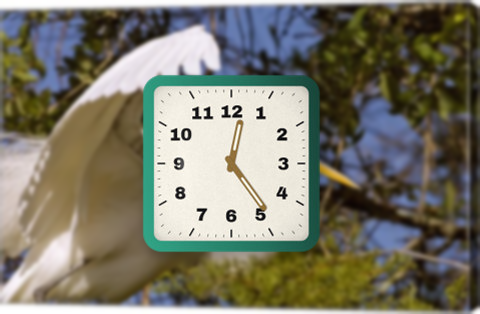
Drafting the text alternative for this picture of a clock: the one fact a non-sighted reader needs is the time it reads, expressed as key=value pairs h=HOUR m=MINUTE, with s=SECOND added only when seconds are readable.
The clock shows h=12 m=24
